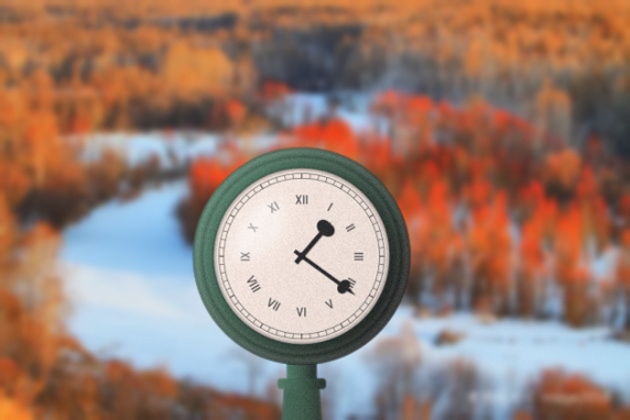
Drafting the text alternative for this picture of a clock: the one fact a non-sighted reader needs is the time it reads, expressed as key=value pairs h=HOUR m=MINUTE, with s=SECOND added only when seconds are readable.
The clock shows h=1 m=21
